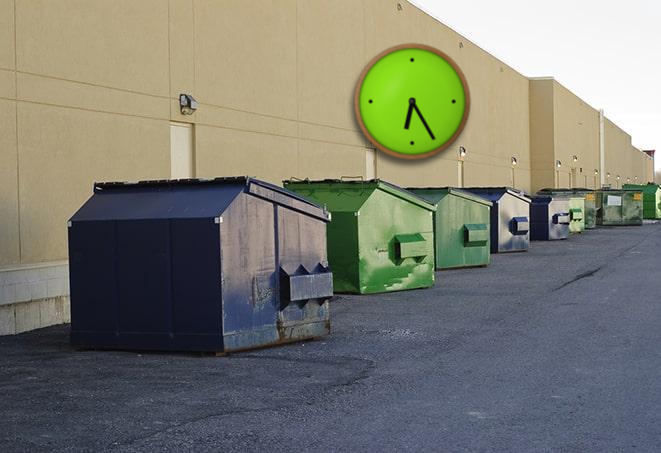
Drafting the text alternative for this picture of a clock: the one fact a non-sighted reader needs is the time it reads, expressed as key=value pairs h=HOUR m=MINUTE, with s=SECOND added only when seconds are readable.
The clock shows h=6 m=25
